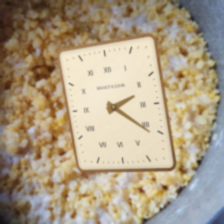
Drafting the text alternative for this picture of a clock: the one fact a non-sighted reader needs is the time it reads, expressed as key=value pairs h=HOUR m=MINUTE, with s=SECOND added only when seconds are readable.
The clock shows h=2 m=21
